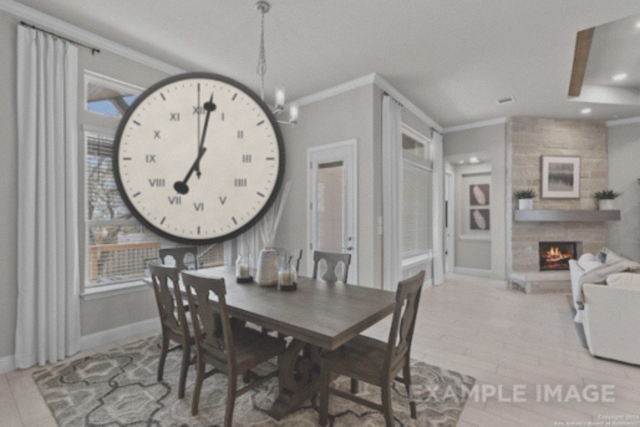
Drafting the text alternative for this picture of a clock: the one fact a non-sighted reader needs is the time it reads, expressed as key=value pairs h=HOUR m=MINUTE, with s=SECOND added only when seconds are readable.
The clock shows h=7 m=2 s=0
